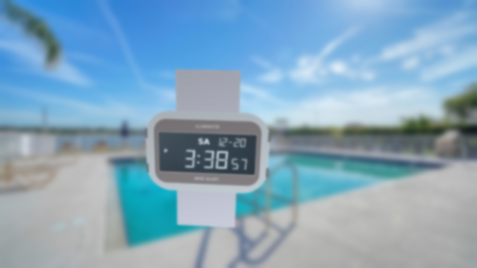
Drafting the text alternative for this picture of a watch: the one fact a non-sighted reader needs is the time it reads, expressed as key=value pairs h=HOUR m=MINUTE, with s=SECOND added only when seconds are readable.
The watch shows h=3 m=38 s=57
